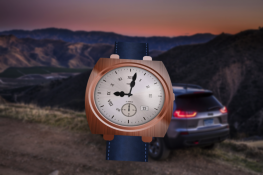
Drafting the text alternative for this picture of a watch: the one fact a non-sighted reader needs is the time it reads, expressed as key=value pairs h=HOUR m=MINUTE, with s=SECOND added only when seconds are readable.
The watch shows h=9 m=2
